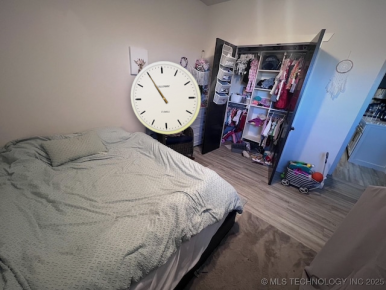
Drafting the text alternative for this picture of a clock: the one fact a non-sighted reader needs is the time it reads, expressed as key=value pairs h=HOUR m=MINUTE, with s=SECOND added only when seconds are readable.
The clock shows h=10 m=55
